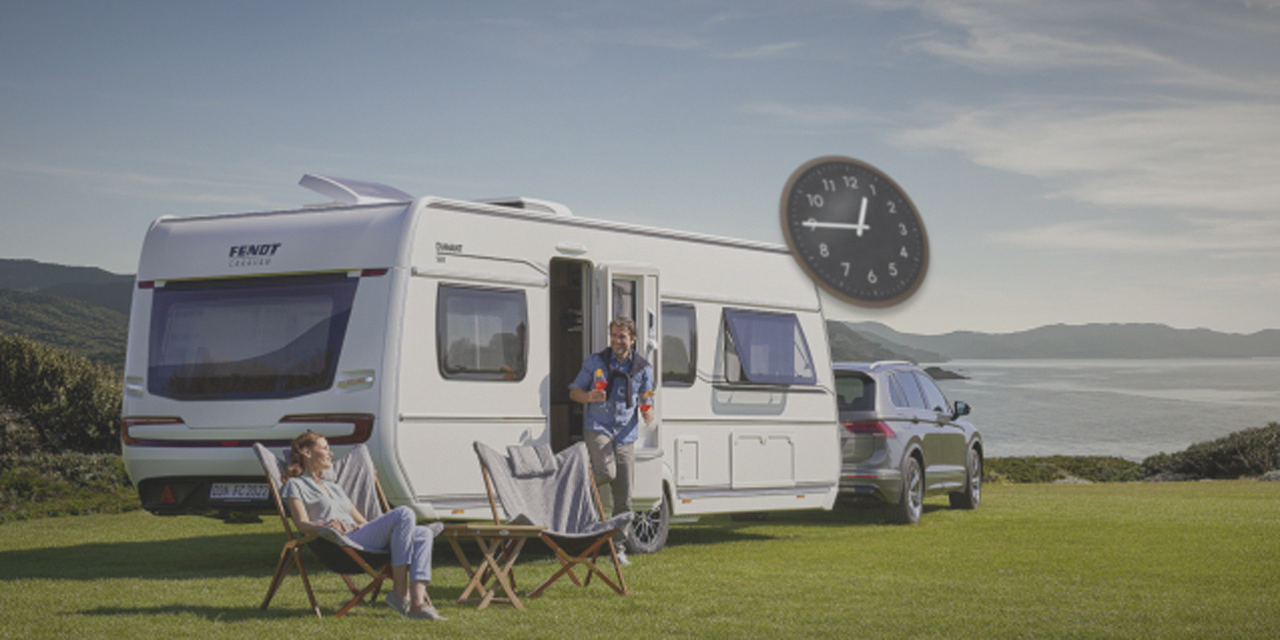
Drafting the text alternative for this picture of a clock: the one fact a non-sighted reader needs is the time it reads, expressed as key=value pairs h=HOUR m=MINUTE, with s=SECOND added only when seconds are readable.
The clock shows h=12 m=45
